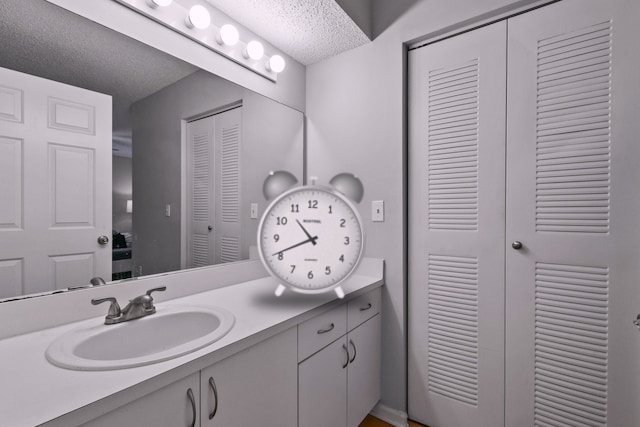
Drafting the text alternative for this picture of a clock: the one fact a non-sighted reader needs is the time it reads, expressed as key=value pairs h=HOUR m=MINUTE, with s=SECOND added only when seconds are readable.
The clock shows h=10 m=41
